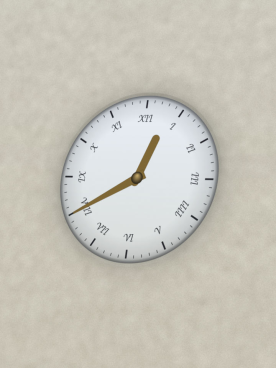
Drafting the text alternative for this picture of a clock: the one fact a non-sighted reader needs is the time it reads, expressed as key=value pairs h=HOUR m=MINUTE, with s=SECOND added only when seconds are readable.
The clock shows h=12 m=40
